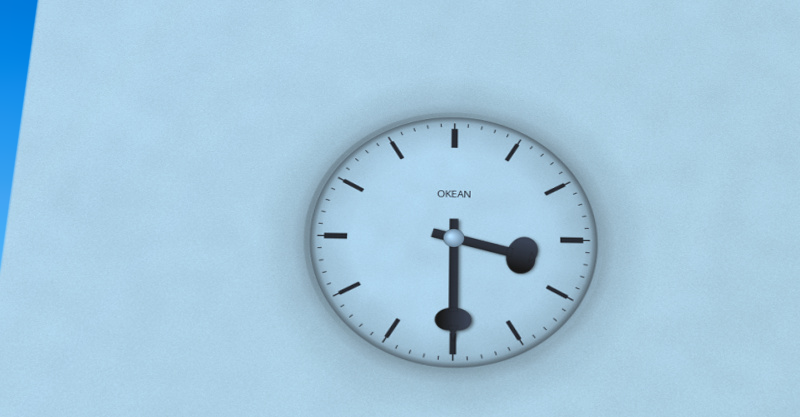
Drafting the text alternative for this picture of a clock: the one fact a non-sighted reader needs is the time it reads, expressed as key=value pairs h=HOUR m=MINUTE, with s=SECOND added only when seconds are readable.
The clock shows h=3 m=30
